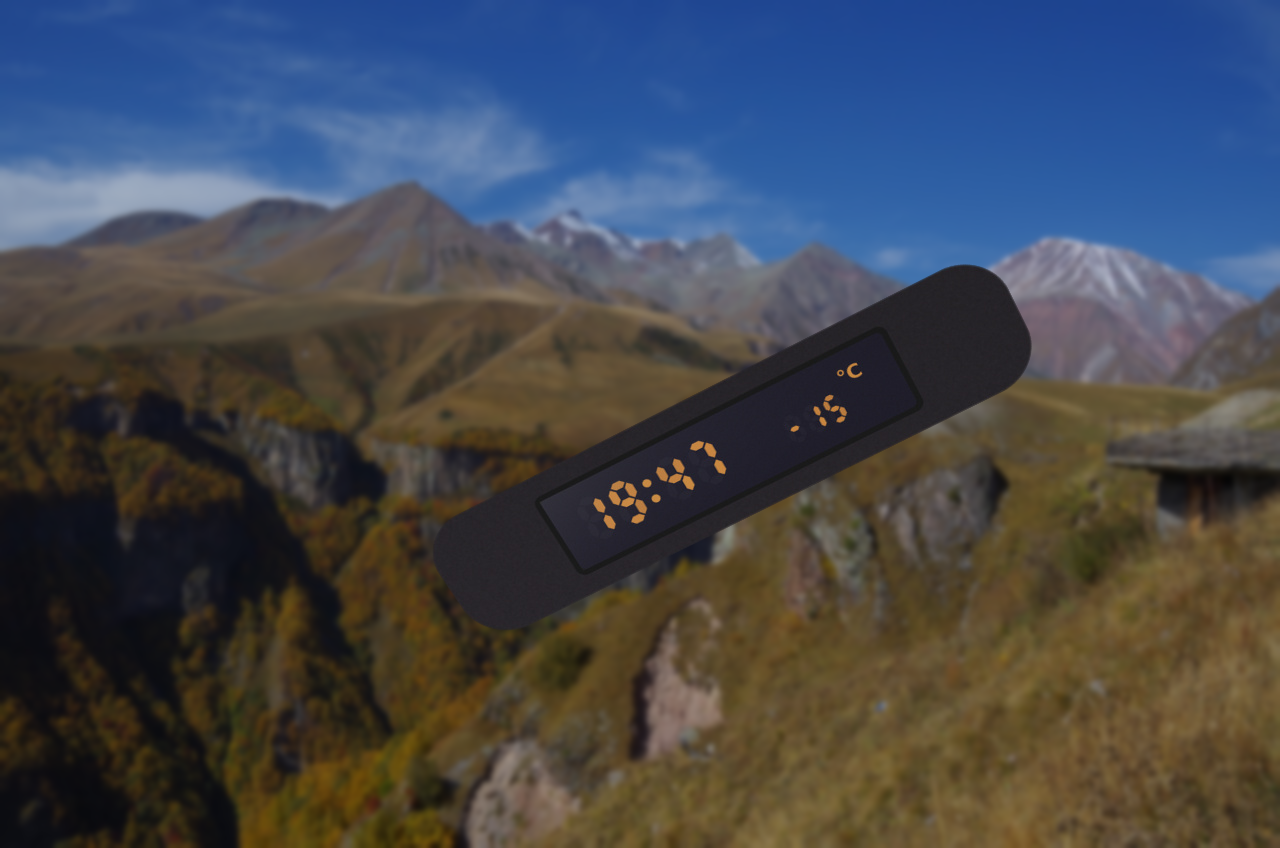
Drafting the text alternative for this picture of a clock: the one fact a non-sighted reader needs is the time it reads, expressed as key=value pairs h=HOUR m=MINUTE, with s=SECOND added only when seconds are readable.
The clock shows h=19 m=47
